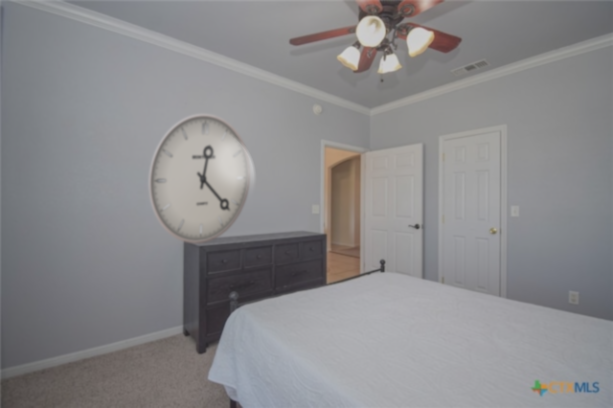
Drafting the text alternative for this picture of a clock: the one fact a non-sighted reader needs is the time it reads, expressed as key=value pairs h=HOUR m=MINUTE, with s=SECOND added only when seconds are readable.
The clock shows h=12 m=22
